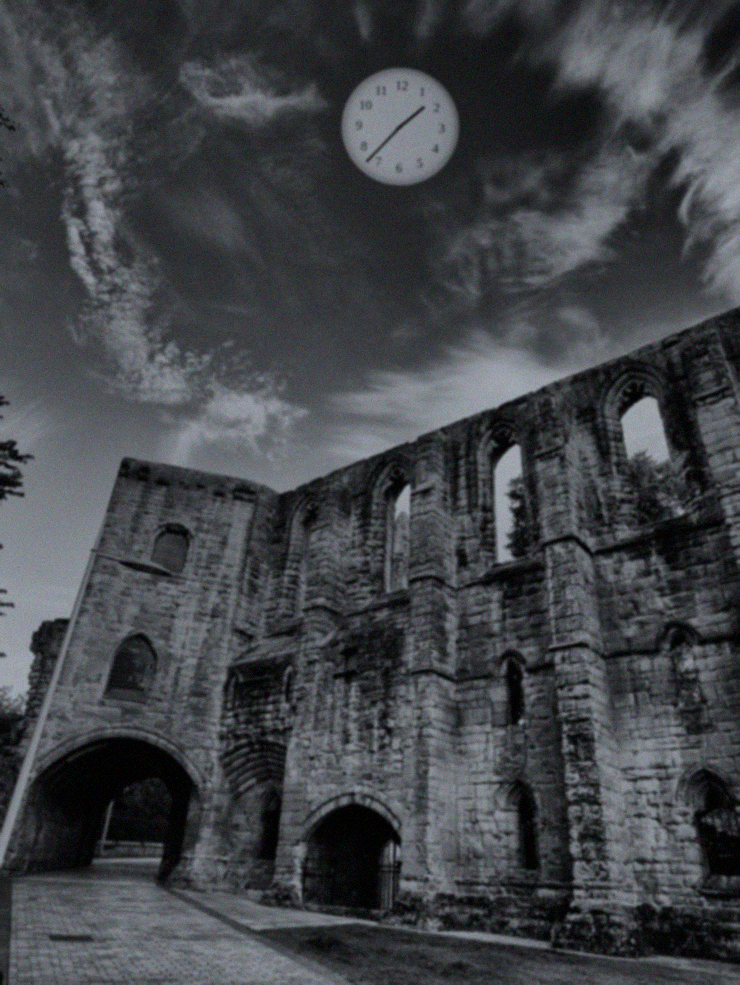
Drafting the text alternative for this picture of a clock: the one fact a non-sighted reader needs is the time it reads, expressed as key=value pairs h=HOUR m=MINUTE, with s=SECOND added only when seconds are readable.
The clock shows h=1 m=37
